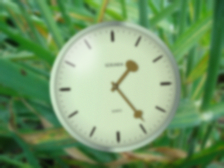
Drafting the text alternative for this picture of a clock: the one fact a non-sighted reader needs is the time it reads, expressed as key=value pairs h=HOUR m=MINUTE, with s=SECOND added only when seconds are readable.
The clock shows h=1 m=24
